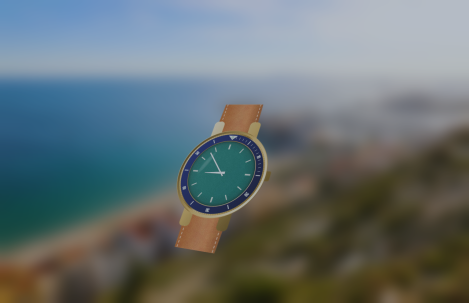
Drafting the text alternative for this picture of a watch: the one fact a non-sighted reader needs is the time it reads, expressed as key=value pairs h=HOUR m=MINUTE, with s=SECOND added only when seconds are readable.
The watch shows h=8 m=53
